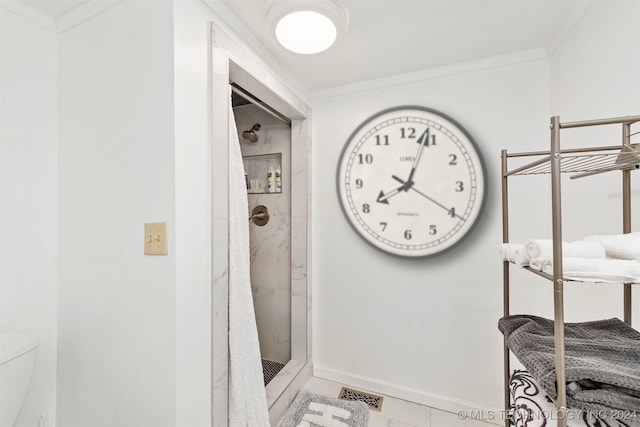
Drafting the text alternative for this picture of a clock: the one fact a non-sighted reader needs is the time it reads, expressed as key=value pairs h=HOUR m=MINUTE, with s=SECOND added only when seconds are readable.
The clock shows h=8 m=3 s=20
